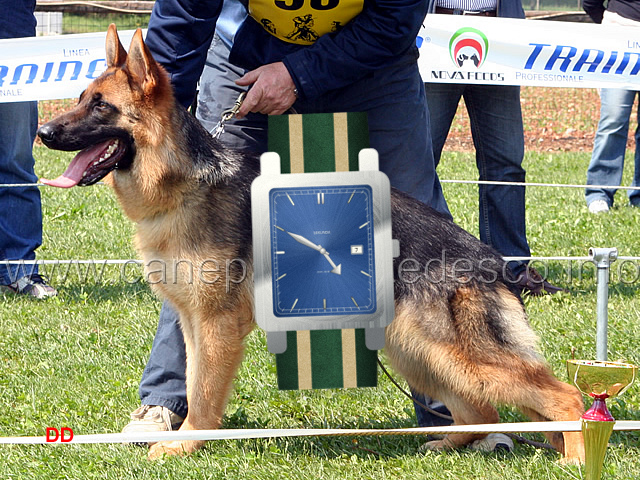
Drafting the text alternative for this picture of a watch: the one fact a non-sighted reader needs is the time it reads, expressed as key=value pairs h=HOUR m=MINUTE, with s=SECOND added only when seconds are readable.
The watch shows h=4 m=50
